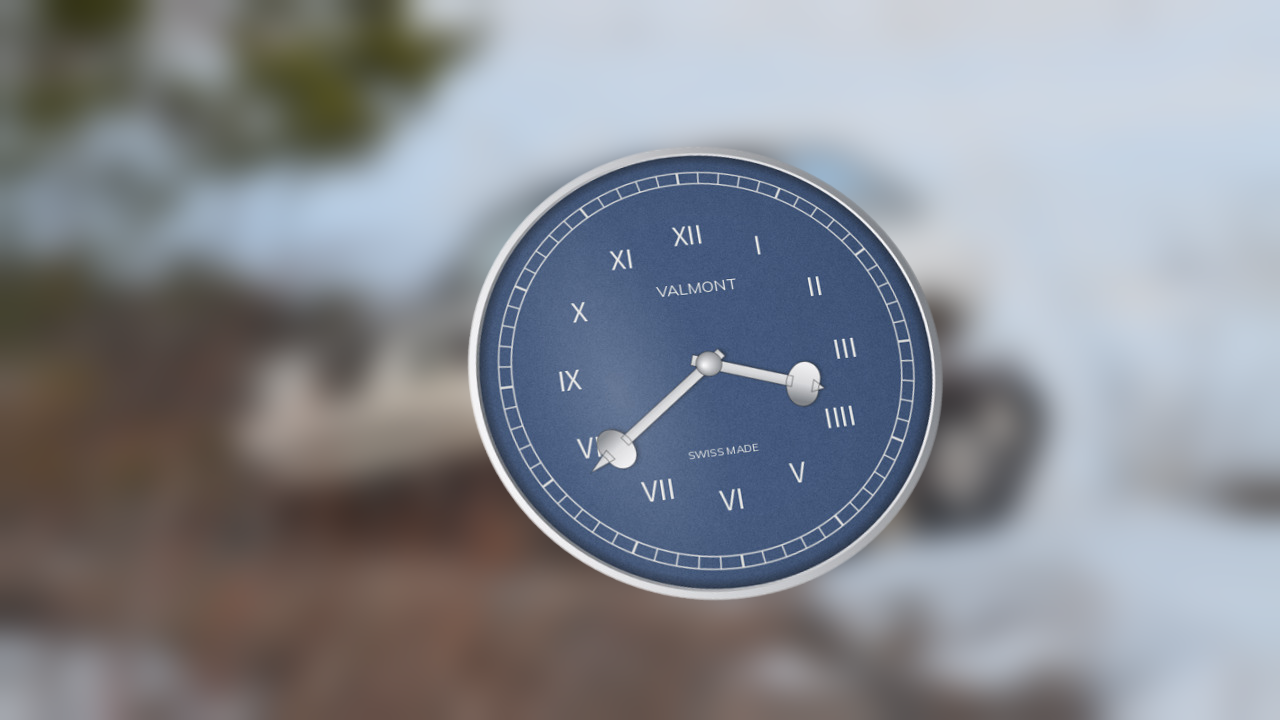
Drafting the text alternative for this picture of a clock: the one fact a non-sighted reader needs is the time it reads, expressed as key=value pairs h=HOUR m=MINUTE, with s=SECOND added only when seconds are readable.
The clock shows h=3 m=39
